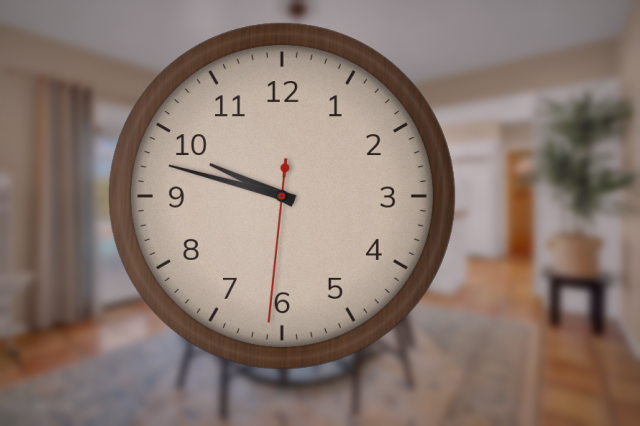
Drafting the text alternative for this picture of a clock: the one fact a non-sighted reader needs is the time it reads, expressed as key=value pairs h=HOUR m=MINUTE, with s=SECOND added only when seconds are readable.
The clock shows h=9 m=47 s=31
